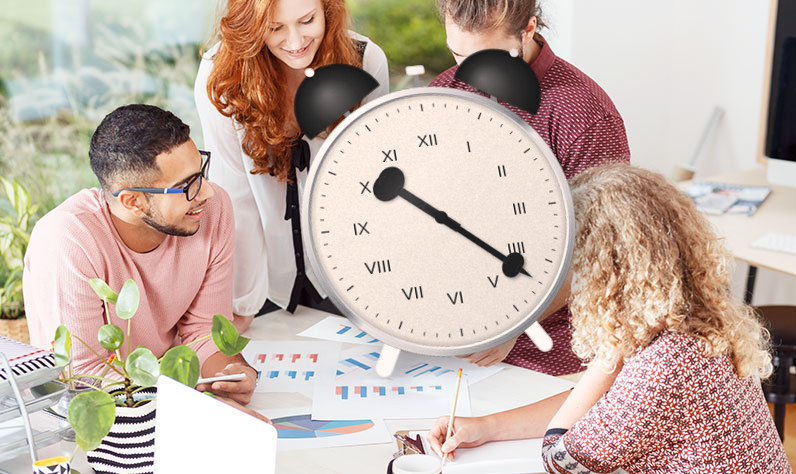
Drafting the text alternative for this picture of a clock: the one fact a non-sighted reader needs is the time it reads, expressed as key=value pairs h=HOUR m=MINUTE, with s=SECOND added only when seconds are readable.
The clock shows h=10 m=22
